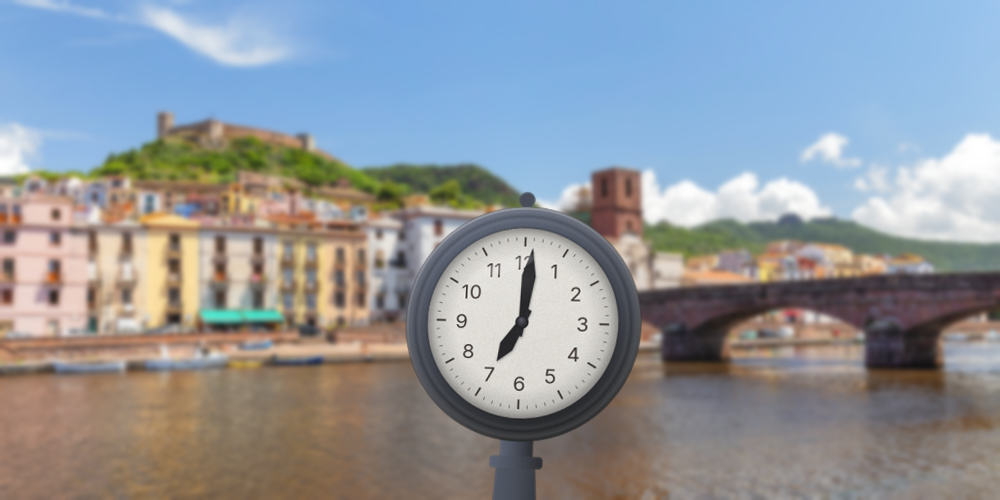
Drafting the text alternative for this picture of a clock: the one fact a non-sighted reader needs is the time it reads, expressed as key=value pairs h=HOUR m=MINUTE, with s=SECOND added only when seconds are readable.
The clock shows h=7 m=1
